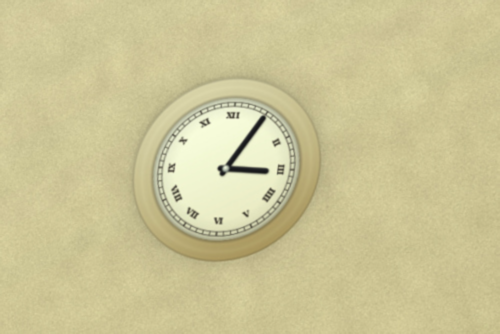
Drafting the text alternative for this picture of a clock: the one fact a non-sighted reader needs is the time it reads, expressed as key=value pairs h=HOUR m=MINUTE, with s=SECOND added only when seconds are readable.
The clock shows h=3 m=5
